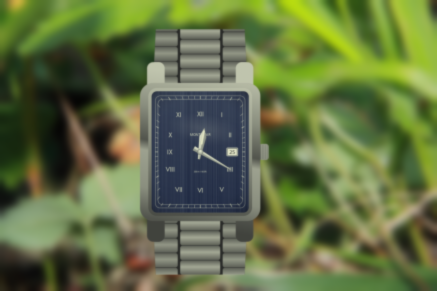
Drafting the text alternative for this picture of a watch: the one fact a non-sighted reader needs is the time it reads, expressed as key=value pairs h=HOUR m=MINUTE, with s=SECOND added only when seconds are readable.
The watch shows h=12 m=20
